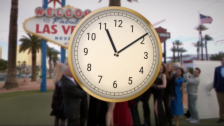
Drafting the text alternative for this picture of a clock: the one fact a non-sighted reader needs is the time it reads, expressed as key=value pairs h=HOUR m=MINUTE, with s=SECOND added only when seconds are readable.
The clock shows h=11 m=9
